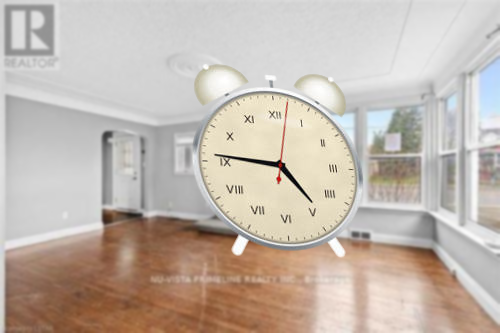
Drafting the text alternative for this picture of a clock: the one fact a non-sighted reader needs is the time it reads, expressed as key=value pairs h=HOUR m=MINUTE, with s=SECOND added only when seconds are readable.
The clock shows h=4 m=46 s=2
